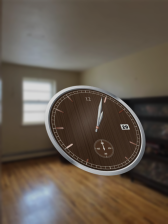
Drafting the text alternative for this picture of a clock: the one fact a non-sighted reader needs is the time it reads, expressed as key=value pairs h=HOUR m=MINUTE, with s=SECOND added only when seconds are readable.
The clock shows h=1 m=4
